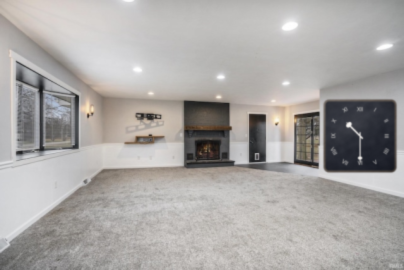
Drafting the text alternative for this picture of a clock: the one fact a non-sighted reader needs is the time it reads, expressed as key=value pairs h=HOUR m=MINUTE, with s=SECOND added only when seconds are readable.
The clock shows h=10 m=30
